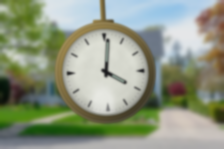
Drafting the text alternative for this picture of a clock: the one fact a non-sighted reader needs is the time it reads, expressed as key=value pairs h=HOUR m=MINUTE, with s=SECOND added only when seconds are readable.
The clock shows h=4 m=1
